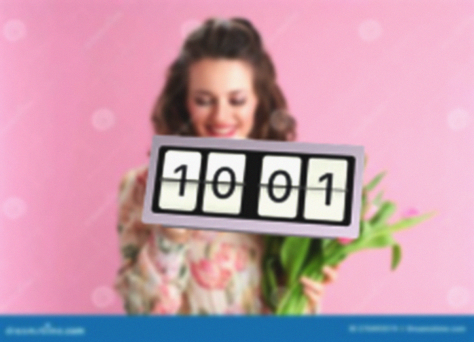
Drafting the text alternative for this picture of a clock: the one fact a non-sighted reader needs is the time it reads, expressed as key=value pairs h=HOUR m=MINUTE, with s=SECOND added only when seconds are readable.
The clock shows h=10 m=1
